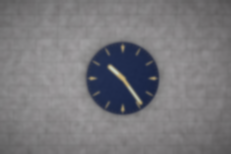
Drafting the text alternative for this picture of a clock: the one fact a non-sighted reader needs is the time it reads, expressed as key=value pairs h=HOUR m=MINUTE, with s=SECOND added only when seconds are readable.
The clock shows h=10 m=24
